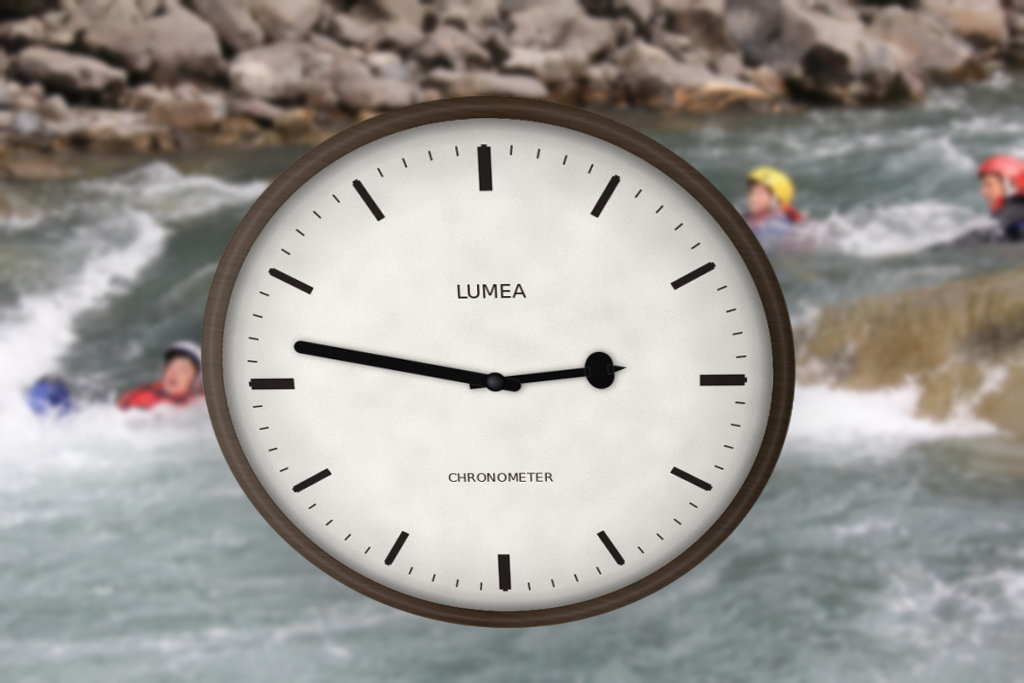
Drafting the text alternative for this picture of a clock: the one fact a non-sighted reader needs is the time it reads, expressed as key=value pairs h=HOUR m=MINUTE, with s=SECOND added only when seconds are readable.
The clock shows h=2 m=47
